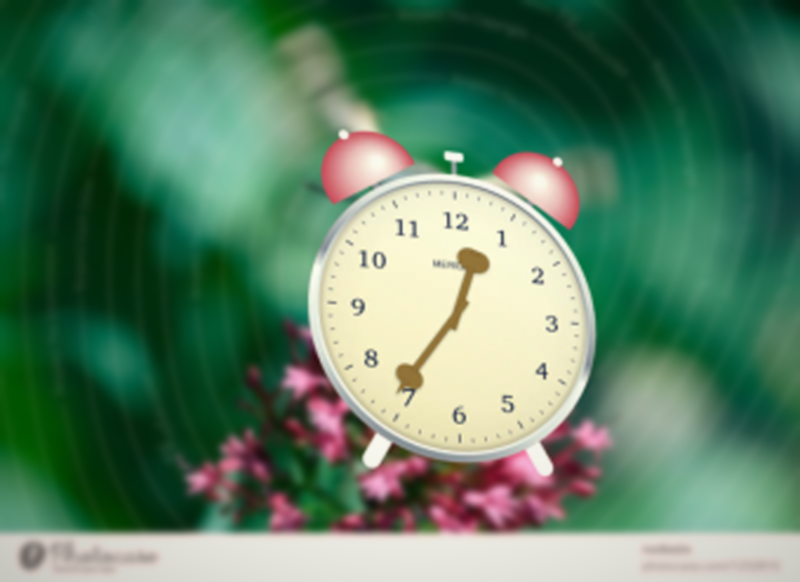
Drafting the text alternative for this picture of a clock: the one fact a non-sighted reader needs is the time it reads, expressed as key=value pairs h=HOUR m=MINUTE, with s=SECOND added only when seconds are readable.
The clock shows h=12 m=36
